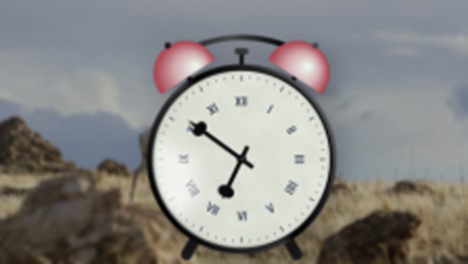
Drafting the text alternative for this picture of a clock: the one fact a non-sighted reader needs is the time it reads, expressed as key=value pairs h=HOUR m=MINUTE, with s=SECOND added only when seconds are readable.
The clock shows h=6 m=51
